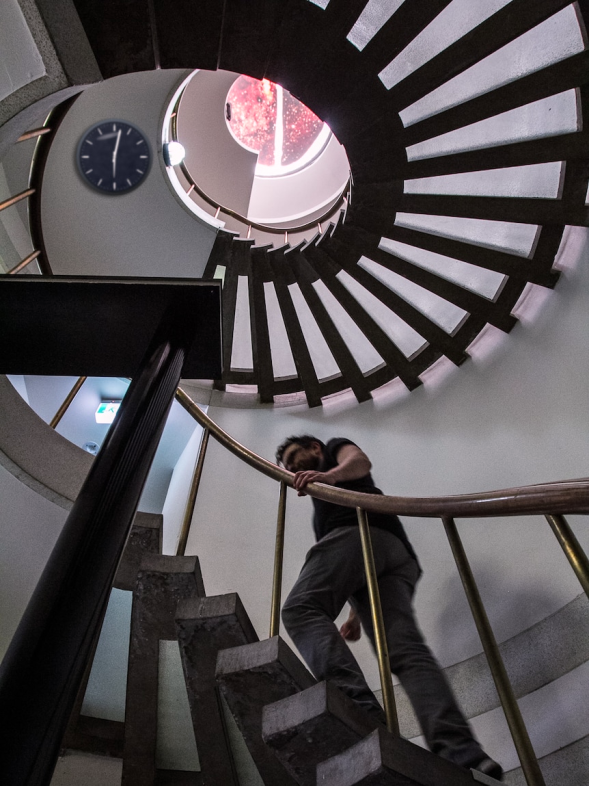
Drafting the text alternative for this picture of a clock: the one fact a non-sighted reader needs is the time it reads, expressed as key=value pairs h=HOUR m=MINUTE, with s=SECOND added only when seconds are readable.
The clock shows h=6 m=2
